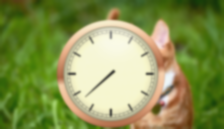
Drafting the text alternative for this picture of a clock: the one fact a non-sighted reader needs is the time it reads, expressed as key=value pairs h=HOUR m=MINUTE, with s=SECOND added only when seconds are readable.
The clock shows h=7 m=38
